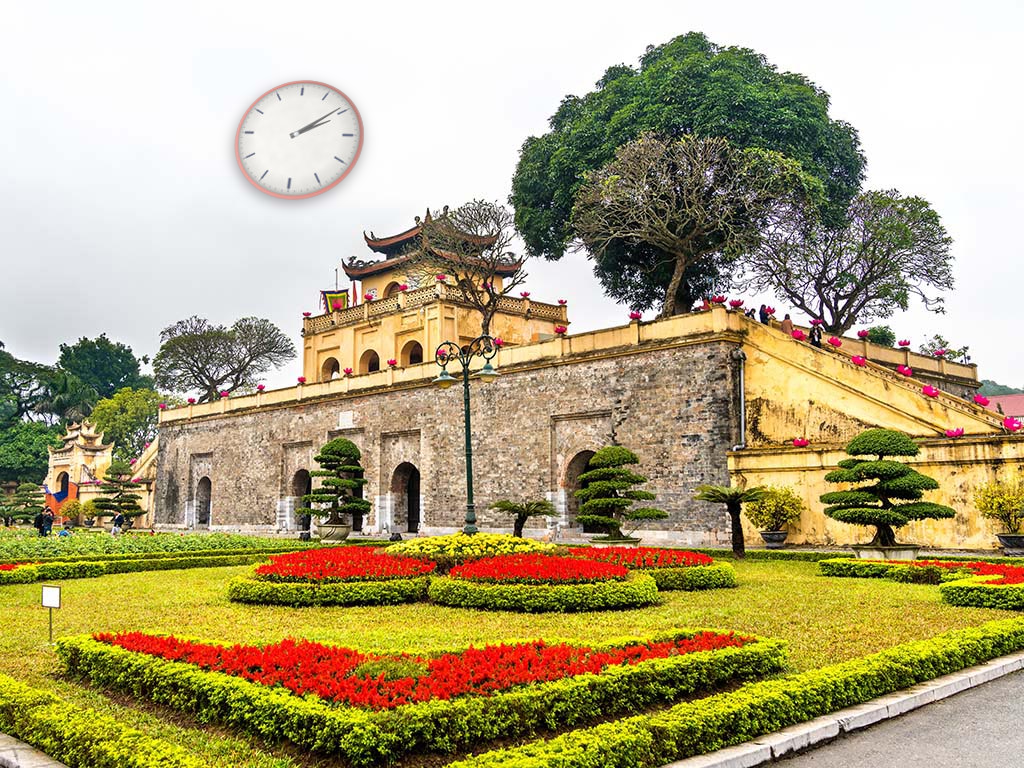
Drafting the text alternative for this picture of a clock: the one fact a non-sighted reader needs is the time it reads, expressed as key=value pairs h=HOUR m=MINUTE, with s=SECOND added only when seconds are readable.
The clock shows h=2 m=9
